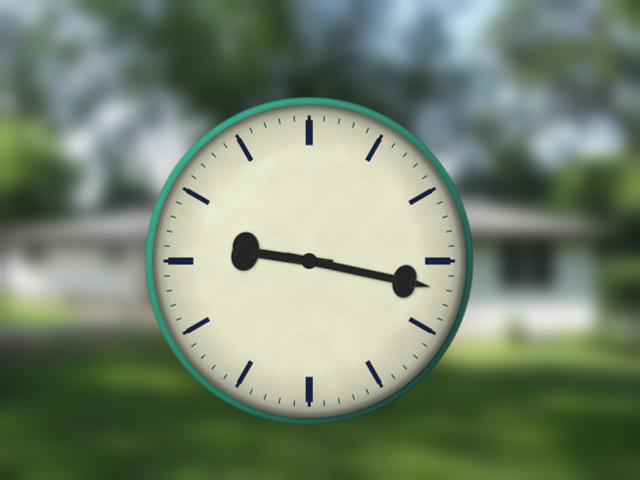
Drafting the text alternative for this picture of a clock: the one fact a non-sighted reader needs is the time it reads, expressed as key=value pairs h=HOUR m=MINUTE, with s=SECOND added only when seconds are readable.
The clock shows h=9 m=17
